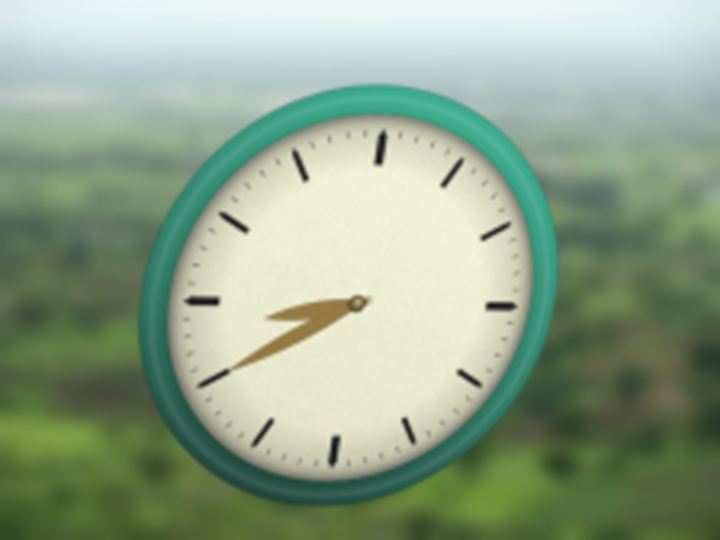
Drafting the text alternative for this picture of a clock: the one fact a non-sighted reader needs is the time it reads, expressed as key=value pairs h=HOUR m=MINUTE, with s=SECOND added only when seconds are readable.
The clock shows h=8 m=40
